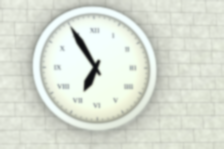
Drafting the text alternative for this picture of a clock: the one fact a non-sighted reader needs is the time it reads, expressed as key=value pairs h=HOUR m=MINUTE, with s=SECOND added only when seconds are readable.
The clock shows h=6 m=55
